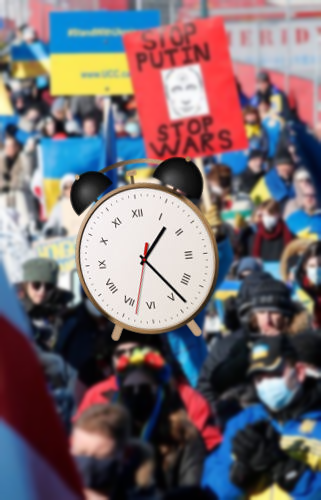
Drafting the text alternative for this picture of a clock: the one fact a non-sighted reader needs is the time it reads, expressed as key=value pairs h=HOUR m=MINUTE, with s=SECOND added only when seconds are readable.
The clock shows h=1 m=23 s=33
